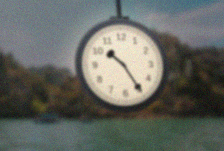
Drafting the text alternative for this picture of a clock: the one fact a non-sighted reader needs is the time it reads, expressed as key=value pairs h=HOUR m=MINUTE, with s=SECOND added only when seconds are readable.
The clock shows h=10 m=25
